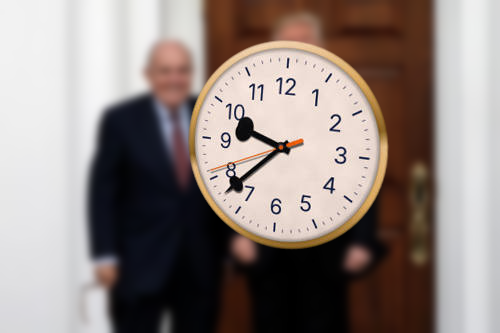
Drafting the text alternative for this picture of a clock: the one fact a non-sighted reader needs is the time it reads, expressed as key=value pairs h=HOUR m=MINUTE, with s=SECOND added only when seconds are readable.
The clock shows h=9 m=37 s=41
